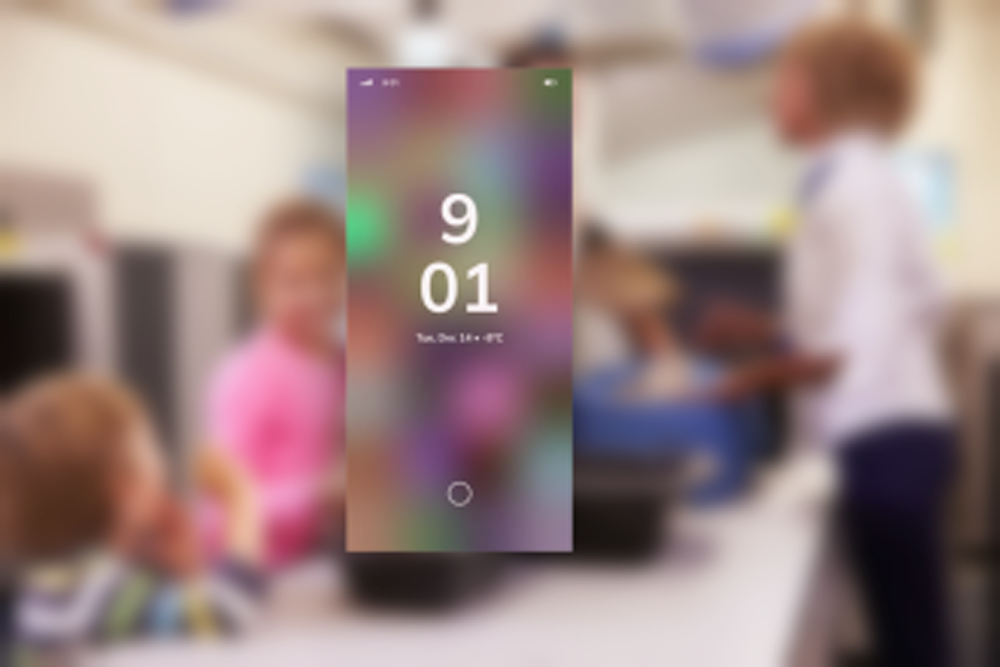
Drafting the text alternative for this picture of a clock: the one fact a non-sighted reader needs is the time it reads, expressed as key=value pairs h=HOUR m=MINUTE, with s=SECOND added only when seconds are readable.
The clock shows h=9 m=1
